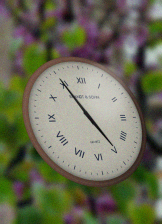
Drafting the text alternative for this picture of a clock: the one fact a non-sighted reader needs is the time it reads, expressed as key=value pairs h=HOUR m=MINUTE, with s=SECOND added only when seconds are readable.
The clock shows h=4 m=55
